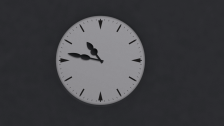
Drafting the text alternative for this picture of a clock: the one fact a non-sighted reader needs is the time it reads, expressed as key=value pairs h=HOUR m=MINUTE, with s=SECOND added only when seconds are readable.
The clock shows h=10 m=47
